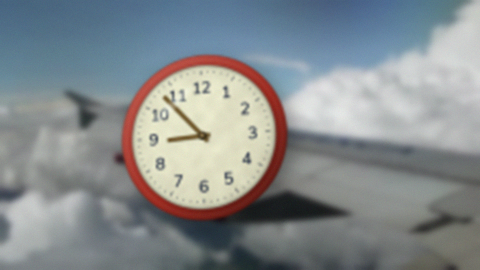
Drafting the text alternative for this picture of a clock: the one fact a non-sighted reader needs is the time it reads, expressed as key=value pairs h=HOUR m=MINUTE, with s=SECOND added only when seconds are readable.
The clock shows h=8 m=53
